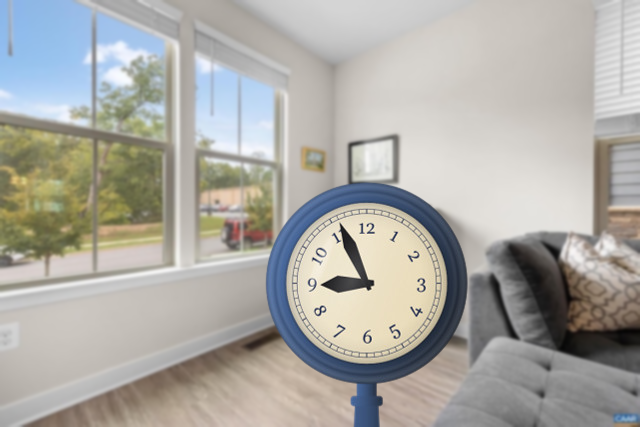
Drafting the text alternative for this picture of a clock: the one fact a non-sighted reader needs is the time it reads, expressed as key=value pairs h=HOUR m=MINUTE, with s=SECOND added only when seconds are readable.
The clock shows h=8 m=56
